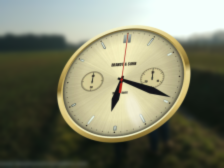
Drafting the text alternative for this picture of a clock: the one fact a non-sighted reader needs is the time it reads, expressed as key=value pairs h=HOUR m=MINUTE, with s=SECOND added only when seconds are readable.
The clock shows h=6 m=19
